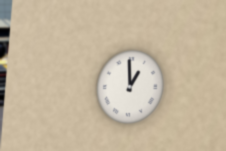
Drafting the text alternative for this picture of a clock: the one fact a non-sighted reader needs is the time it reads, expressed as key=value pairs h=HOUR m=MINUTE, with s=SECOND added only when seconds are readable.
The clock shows h=12 m=59
